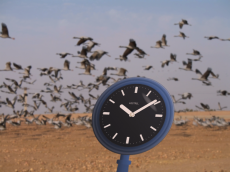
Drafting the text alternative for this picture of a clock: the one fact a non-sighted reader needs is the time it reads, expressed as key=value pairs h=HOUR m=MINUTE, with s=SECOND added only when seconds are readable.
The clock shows h=10 m=9
